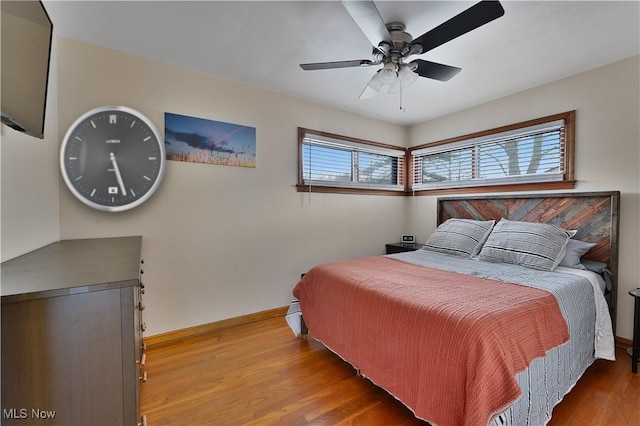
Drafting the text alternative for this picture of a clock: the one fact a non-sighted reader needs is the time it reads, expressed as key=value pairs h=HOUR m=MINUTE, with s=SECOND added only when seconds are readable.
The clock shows h=5 m=27
